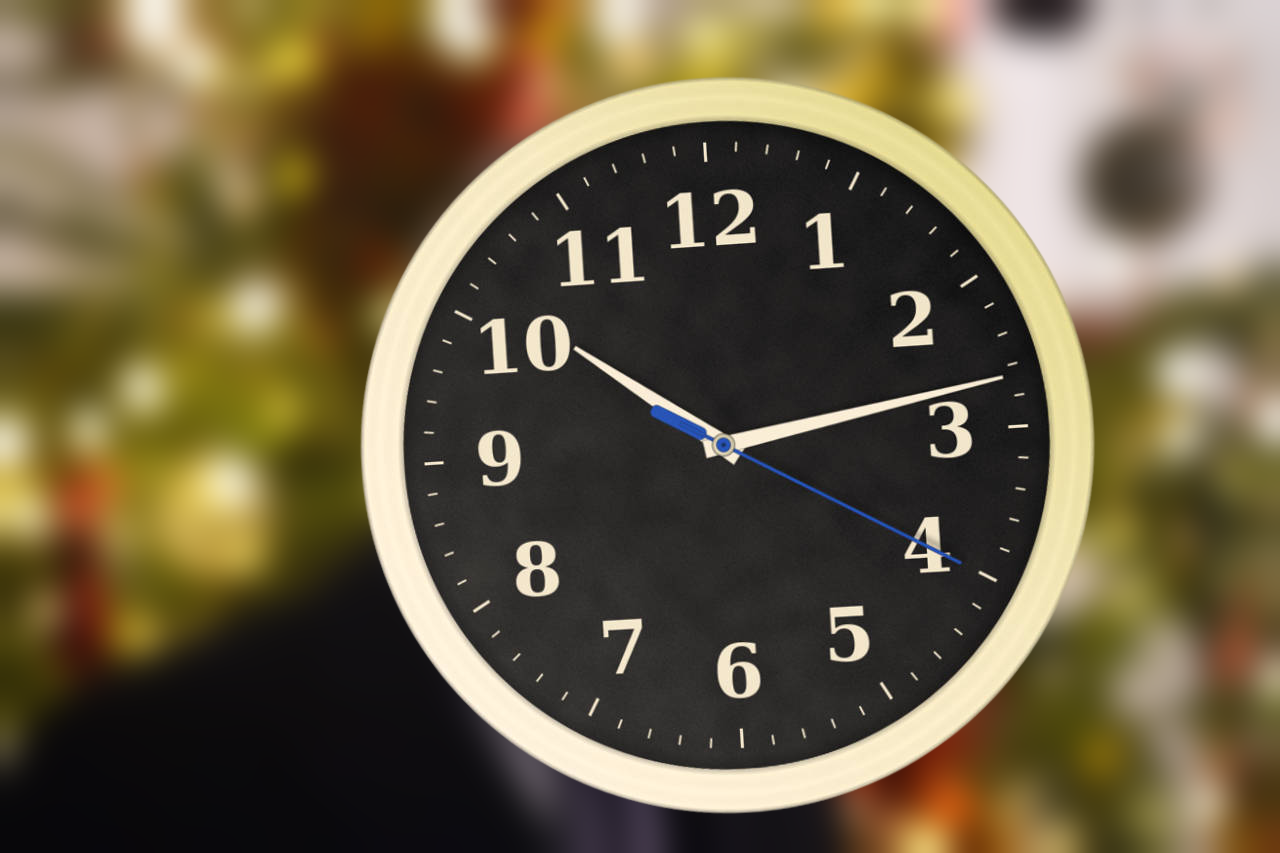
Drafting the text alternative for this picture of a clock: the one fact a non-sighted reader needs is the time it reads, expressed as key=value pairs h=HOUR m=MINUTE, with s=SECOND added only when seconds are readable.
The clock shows h=10 m=13 s=20
